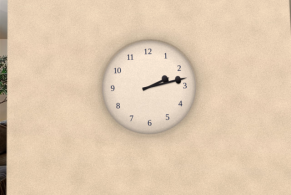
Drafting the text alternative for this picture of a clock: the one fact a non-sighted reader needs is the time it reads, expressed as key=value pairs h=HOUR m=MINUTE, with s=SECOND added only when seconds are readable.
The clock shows h=2 m=13
